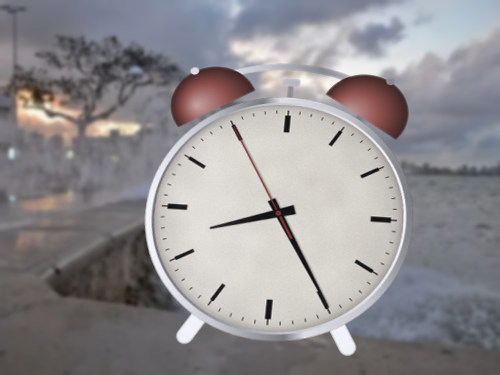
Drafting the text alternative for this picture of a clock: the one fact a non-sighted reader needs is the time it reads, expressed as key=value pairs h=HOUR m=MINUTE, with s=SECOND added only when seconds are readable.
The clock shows h=8 m=24 s=55
